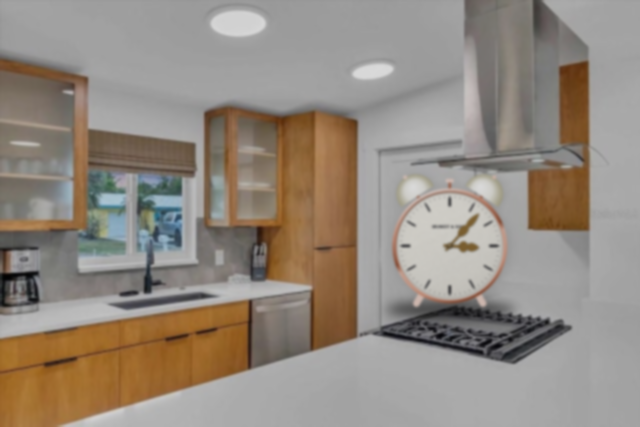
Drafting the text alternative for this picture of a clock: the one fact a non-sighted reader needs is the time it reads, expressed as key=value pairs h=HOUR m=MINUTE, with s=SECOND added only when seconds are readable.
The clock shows h=3 m=7
